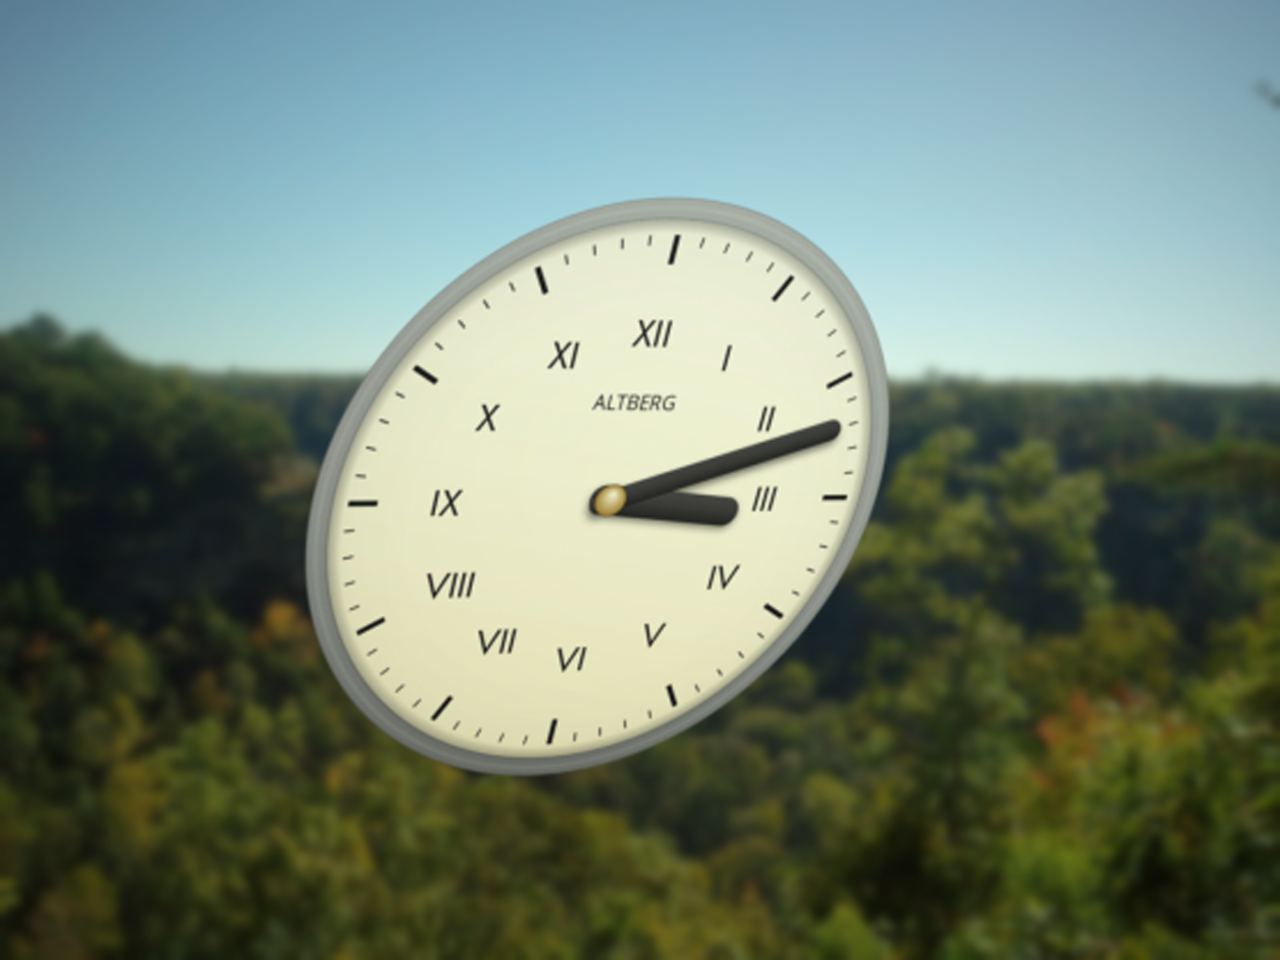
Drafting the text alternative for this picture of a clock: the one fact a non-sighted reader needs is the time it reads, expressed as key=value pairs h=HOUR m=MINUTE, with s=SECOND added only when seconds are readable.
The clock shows h=3 m=12
